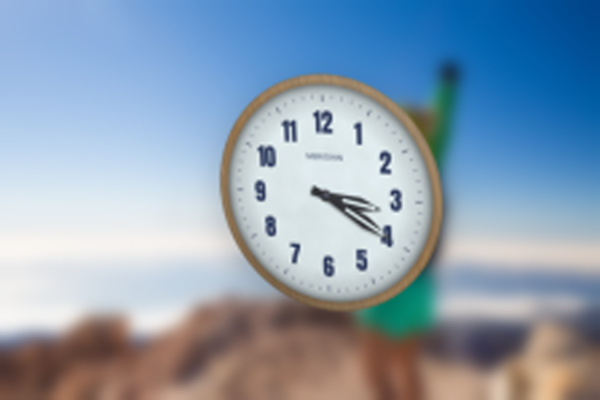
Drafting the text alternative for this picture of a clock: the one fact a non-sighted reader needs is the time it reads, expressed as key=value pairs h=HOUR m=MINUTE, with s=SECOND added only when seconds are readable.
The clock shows h=3 m=20
